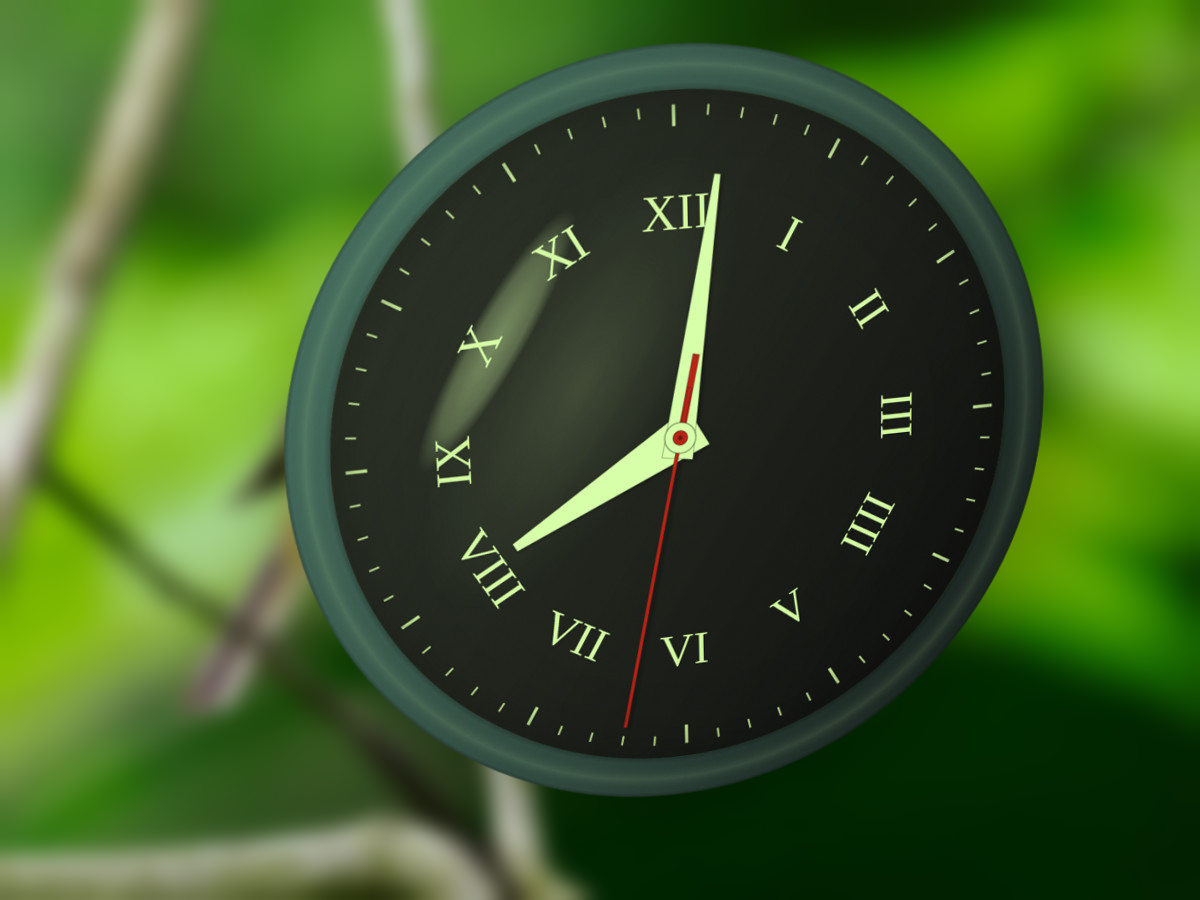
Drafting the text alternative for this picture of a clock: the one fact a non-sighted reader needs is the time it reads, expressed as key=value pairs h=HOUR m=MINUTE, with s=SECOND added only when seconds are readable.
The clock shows h=8 m=1 s=32
